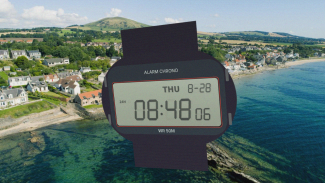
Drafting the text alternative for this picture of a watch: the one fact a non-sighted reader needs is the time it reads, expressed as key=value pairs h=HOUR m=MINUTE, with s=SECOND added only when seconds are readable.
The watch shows h=8 m=48 s=6
